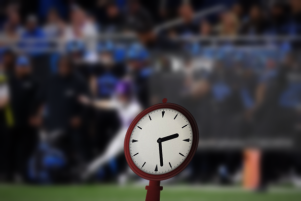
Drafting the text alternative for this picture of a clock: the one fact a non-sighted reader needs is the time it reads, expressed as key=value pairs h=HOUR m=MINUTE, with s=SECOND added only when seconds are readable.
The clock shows h=2 m=28
